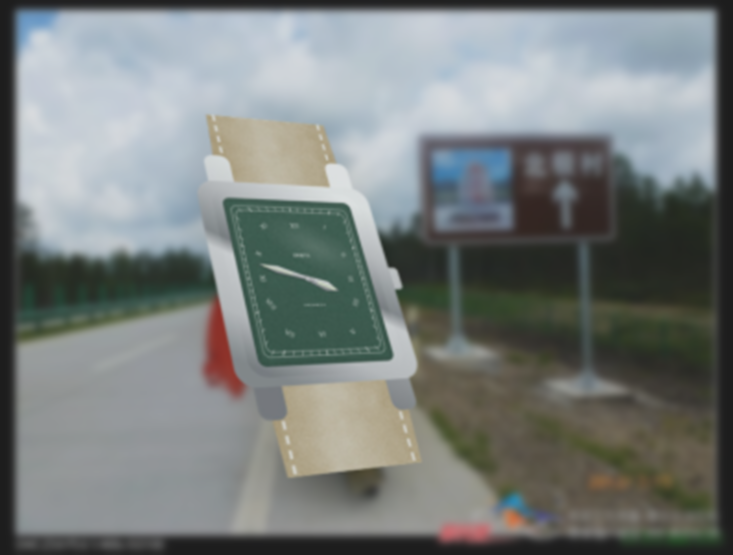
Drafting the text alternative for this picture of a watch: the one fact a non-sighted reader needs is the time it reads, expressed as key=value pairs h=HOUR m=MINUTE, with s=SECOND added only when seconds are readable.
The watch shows h=3 m=48
